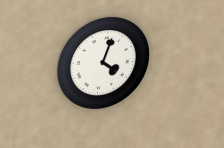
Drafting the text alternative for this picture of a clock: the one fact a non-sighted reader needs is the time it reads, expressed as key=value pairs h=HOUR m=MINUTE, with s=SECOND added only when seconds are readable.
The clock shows h=4 m=2
